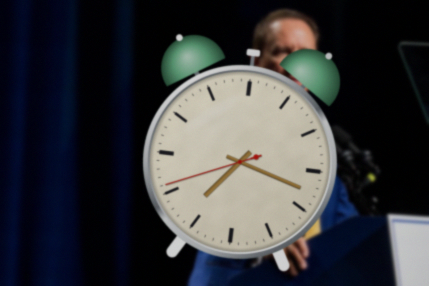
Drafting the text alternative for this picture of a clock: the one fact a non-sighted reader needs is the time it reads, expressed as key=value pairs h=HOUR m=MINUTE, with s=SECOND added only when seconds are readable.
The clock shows h=7 m=17 s=41
